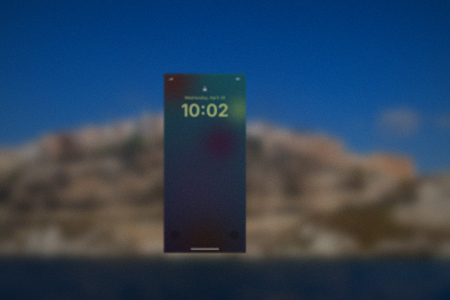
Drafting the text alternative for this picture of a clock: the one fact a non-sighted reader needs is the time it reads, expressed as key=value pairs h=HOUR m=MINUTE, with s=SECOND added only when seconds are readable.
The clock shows h=10 m=2
